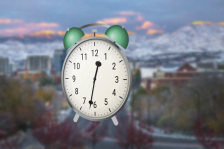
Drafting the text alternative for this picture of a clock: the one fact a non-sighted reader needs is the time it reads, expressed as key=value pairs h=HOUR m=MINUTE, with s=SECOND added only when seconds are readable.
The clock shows h=12 m=32
